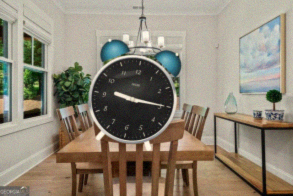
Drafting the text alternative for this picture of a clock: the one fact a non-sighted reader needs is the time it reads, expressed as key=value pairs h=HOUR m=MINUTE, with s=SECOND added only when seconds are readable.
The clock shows h=9 m=15
